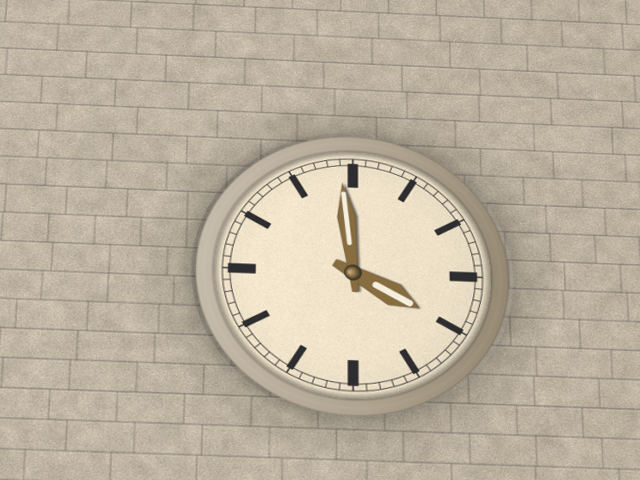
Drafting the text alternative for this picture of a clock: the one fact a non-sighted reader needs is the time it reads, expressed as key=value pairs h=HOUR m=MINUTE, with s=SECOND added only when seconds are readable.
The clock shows h=3 m=59
